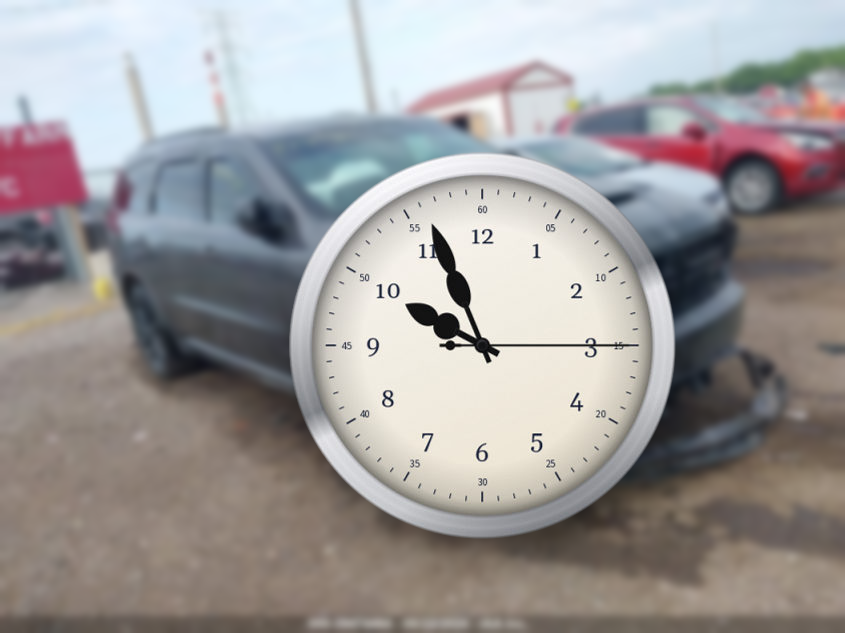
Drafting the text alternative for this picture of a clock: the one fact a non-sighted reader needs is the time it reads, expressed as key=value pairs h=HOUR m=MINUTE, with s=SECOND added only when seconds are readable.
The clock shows h=9 m=56 s=15
